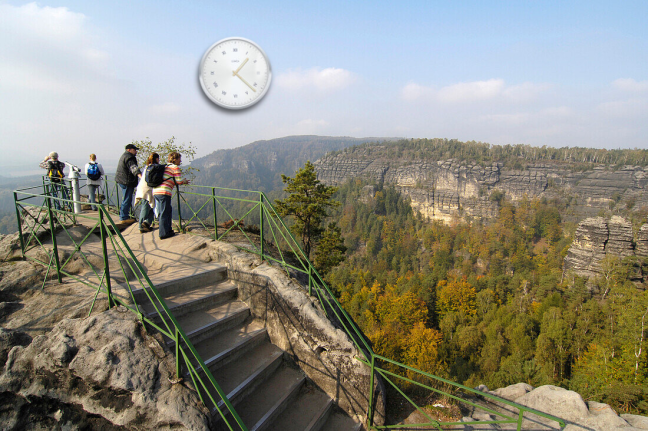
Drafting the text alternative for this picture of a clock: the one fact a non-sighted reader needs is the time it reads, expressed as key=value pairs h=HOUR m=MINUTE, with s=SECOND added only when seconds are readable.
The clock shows h=1 m=22
